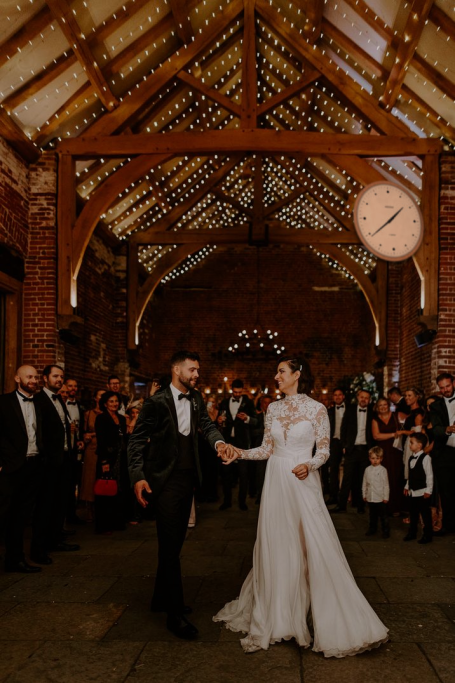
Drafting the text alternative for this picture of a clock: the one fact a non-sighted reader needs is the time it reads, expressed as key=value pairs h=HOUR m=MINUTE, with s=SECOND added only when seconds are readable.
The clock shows h=1 m=39
